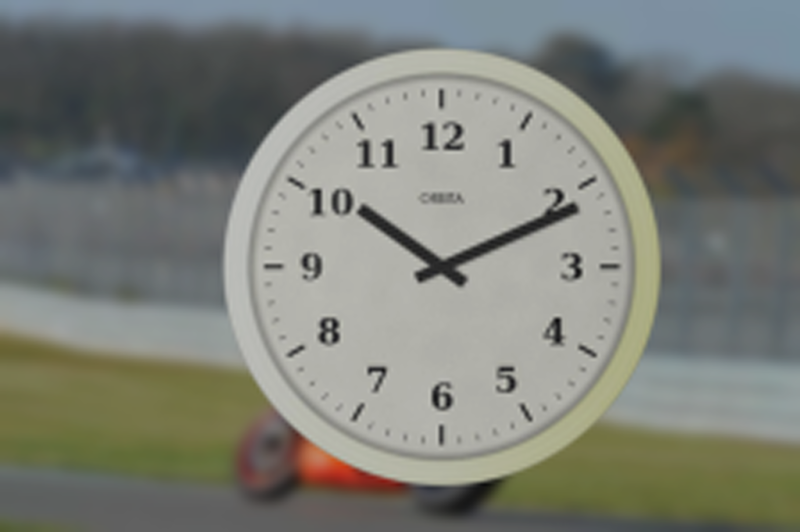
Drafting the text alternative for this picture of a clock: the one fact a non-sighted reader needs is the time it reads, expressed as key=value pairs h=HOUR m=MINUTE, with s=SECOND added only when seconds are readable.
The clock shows h=10 m=11
